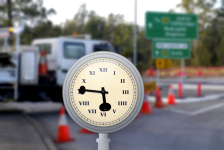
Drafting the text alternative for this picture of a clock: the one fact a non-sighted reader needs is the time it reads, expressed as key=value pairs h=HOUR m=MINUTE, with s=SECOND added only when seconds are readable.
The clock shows h=5 m=46
